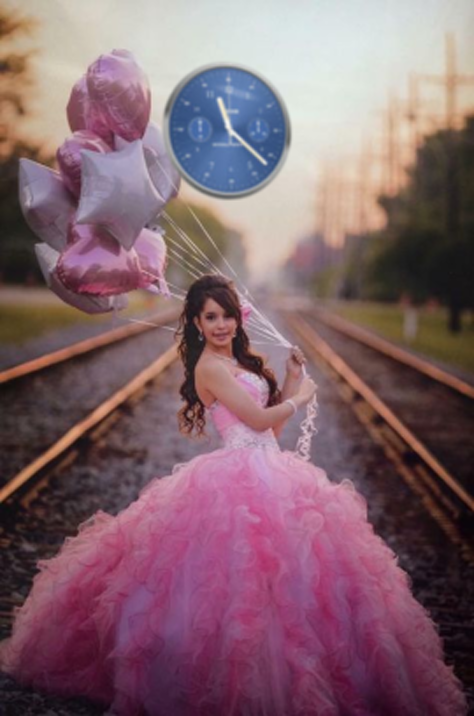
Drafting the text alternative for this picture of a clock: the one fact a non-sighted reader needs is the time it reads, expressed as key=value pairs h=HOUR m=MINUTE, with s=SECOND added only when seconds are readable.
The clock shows h=11 m=22
